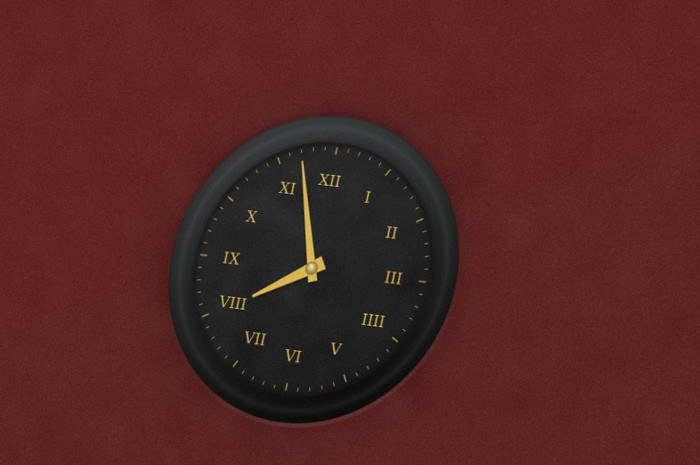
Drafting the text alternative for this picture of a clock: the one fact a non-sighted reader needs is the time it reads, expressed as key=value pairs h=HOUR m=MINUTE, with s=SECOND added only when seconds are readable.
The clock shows h=7 m=57
